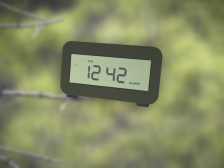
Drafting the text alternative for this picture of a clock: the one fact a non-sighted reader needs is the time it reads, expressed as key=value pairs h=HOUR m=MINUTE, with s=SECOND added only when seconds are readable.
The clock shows h=12 m=42
